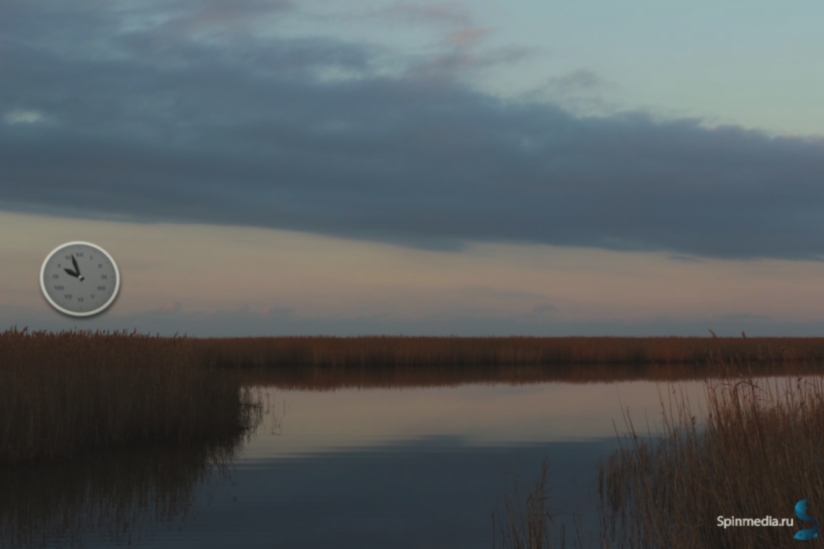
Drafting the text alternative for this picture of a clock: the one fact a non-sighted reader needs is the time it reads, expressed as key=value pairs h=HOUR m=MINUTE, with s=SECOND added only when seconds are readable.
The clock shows h=9 m=57
